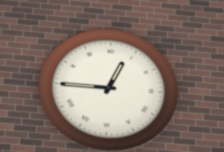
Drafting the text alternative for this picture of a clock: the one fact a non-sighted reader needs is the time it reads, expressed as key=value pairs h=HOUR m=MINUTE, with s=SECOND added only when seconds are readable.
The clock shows h=12 m=45
